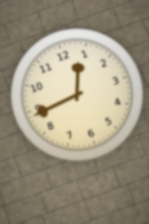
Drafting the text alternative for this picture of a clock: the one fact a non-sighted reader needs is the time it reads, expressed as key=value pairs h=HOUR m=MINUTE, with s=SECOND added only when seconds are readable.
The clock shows h=12 m=44
